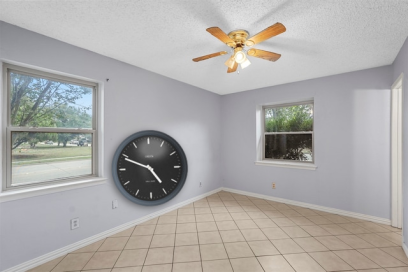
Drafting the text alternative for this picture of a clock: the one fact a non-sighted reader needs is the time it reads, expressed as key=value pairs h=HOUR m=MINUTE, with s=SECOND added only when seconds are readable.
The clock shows h=4 m=49
